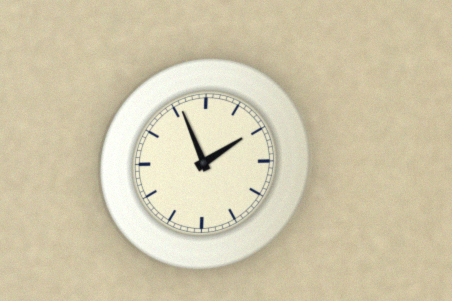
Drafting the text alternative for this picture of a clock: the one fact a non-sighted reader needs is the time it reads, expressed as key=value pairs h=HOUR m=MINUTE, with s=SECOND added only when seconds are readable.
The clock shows h=1 m=56
